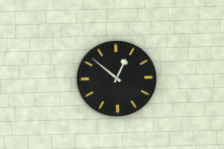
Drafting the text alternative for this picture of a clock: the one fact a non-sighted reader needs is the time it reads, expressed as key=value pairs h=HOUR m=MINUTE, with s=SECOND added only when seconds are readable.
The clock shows h=12 m=52
